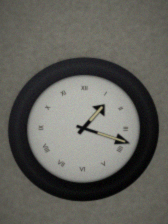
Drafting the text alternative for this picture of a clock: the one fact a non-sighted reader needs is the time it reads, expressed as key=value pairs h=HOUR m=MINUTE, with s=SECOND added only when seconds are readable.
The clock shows h=1 m=18
